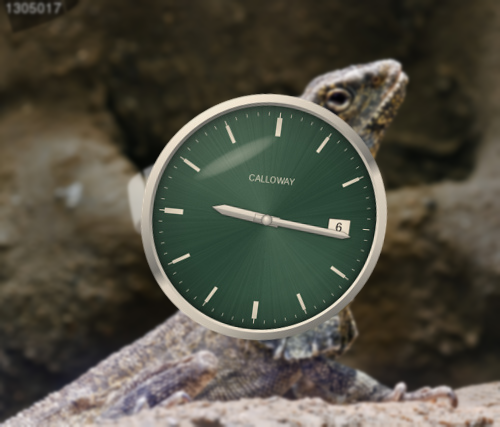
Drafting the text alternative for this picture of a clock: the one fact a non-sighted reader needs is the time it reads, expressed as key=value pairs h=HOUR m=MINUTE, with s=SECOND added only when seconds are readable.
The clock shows h=9 m=16
